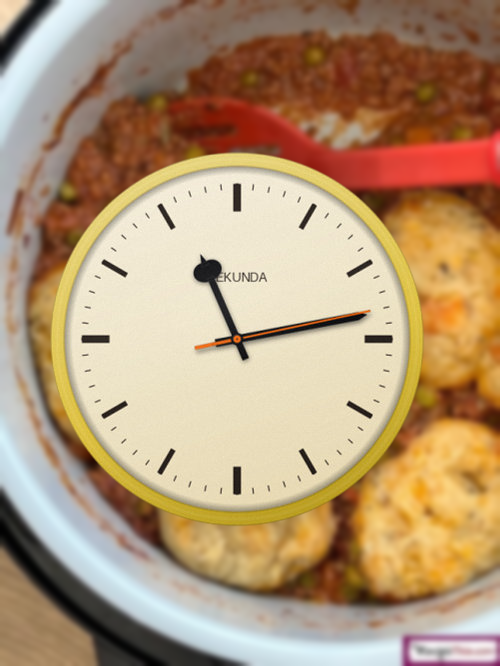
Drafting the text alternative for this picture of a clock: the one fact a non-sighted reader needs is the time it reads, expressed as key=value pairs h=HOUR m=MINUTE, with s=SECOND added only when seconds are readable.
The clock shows h=11 m=13 s=13
